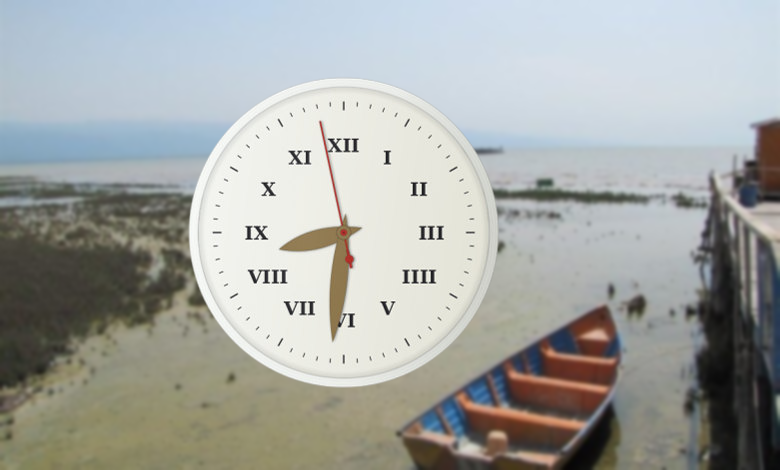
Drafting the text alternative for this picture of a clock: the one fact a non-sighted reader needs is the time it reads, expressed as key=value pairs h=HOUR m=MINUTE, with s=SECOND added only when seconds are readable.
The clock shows h=8 m=30 s=58
